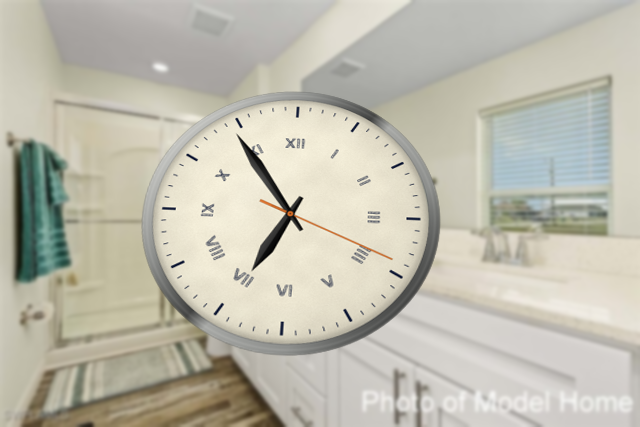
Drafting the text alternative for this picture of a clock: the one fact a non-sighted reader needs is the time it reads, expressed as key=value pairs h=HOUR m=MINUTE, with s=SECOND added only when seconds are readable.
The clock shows h=6 m=54 s=19
